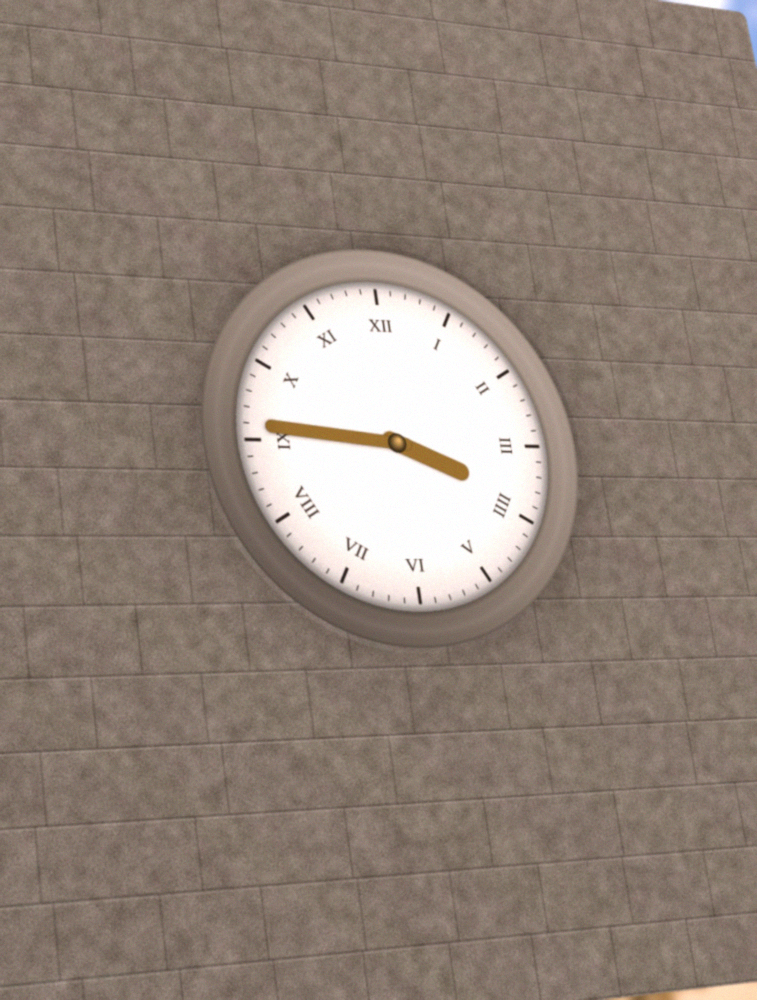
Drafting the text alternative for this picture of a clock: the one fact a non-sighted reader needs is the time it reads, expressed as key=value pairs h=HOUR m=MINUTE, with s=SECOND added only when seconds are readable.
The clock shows h=3 m=46
